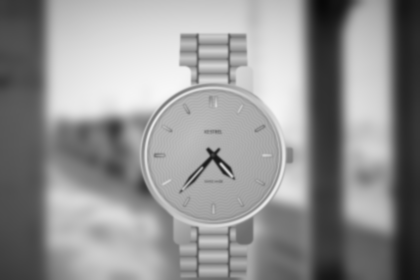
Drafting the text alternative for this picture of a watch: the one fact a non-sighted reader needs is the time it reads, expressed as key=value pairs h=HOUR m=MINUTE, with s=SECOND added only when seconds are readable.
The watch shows h=4 m=37
